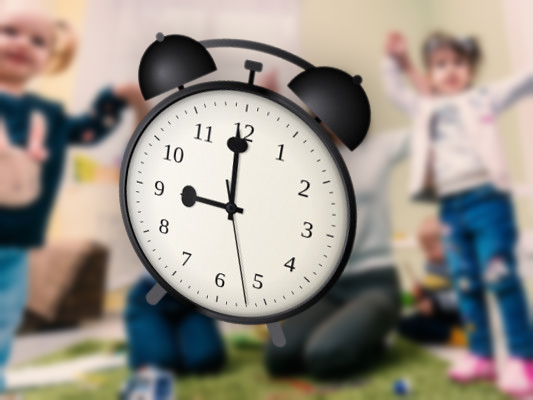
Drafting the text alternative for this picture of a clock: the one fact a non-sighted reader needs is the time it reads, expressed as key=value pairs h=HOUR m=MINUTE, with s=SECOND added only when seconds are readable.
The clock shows h=8 m=59 s=27
